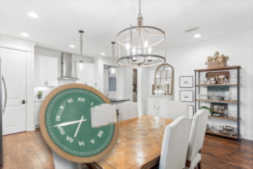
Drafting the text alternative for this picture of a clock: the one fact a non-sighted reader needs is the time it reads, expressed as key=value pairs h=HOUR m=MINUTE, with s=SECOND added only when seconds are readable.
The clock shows h=6 m=42
